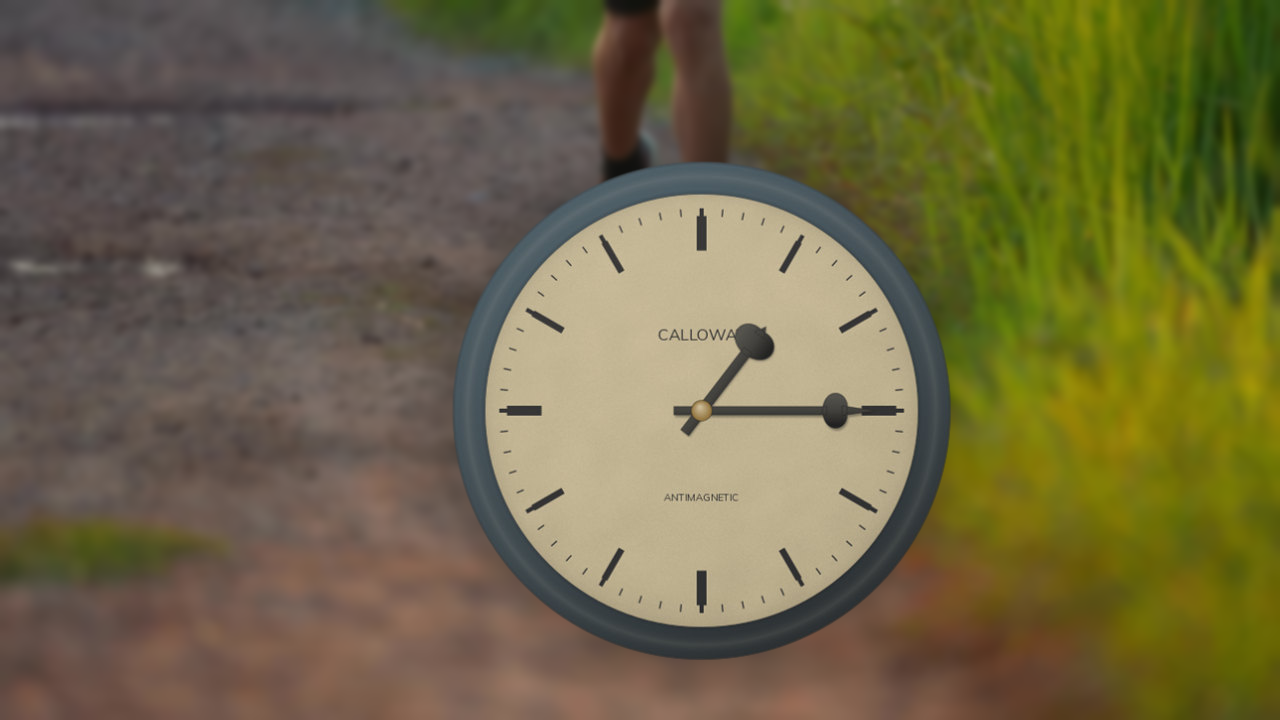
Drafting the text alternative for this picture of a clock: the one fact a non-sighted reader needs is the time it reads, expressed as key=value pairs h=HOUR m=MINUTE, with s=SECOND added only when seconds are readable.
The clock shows h=1 m=15
